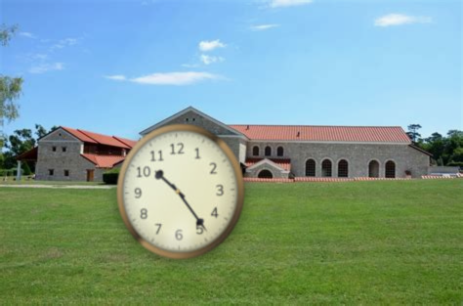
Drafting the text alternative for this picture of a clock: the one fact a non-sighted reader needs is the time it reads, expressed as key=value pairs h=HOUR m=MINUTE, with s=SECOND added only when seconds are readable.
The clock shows h=10 m=24
